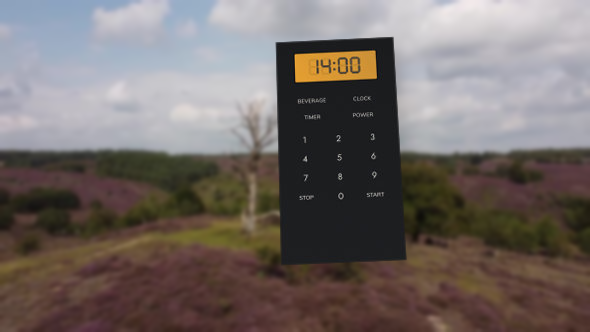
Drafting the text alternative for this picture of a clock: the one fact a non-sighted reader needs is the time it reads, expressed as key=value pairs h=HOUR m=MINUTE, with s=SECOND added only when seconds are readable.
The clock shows h=14 m=0
